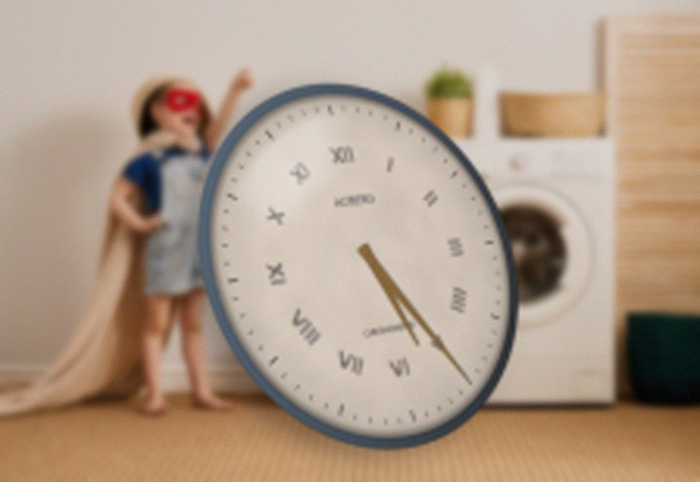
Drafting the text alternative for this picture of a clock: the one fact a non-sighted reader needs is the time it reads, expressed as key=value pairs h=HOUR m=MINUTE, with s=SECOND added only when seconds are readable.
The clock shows h=5 m=25
